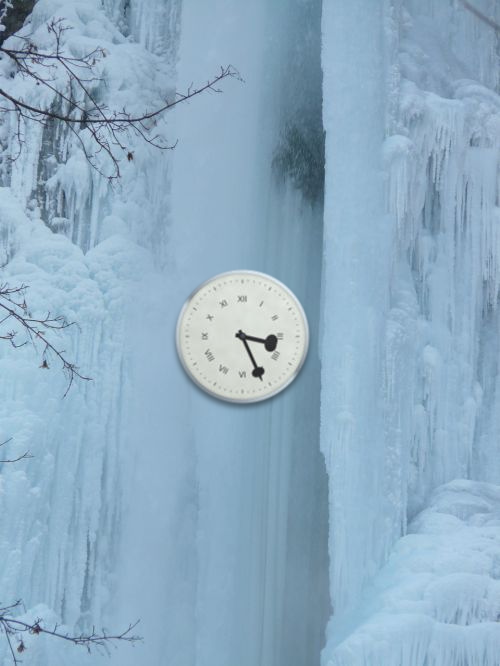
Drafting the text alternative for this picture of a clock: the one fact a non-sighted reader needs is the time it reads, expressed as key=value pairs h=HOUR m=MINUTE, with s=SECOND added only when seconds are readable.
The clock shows h=3 m=26
